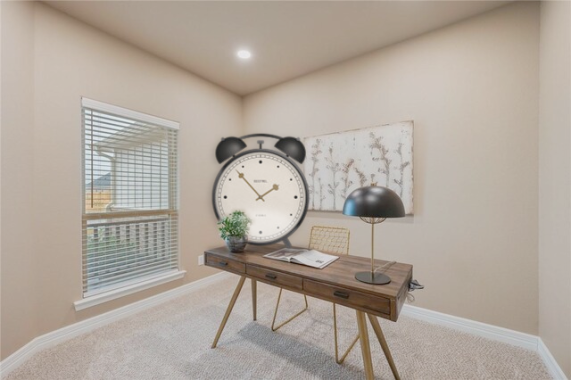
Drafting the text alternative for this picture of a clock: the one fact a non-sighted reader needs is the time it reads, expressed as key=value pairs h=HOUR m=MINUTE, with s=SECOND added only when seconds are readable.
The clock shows h=1 m=53
